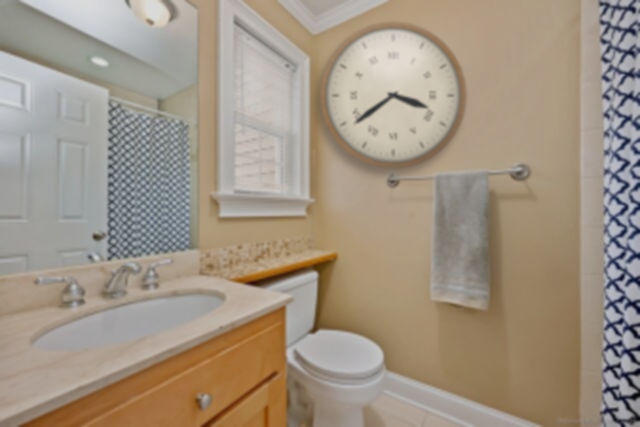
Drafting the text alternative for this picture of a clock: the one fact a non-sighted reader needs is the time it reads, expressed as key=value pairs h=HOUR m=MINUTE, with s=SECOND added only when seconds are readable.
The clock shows h=3 m=39
